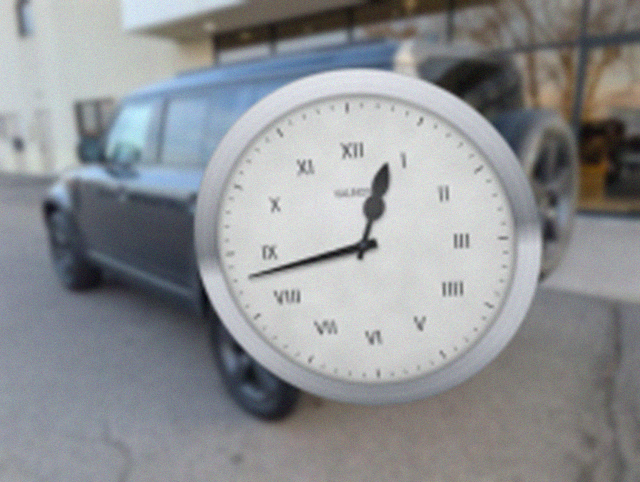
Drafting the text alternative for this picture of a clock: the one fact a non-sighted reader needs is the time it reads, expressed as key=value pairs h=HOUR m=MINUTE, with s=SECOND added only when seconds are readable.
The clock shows h=12 m=43
